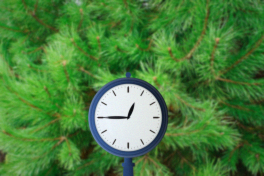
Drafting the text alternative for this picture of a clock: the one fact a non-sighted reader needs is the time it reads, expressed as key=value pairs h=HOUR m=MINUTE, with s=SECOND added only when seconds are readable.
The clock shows h=12 m=45
